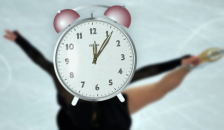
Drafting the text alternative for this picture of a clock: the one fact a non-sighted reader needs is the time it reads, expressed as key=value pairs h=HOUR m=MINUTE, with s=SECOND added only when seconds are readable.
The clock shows h=12 m=6
